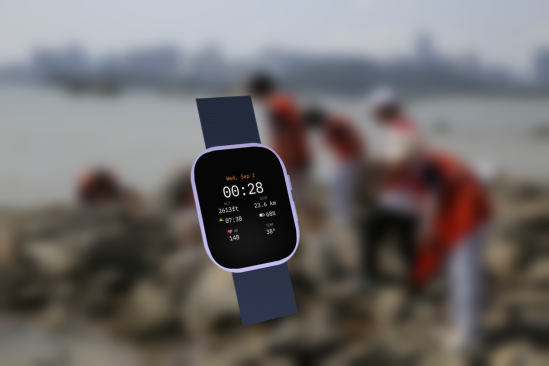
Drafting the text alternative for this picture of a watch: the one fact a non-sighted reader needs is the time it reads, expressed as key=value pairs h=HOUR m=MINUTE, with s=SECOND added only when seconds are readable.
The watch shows h=0 m=28
